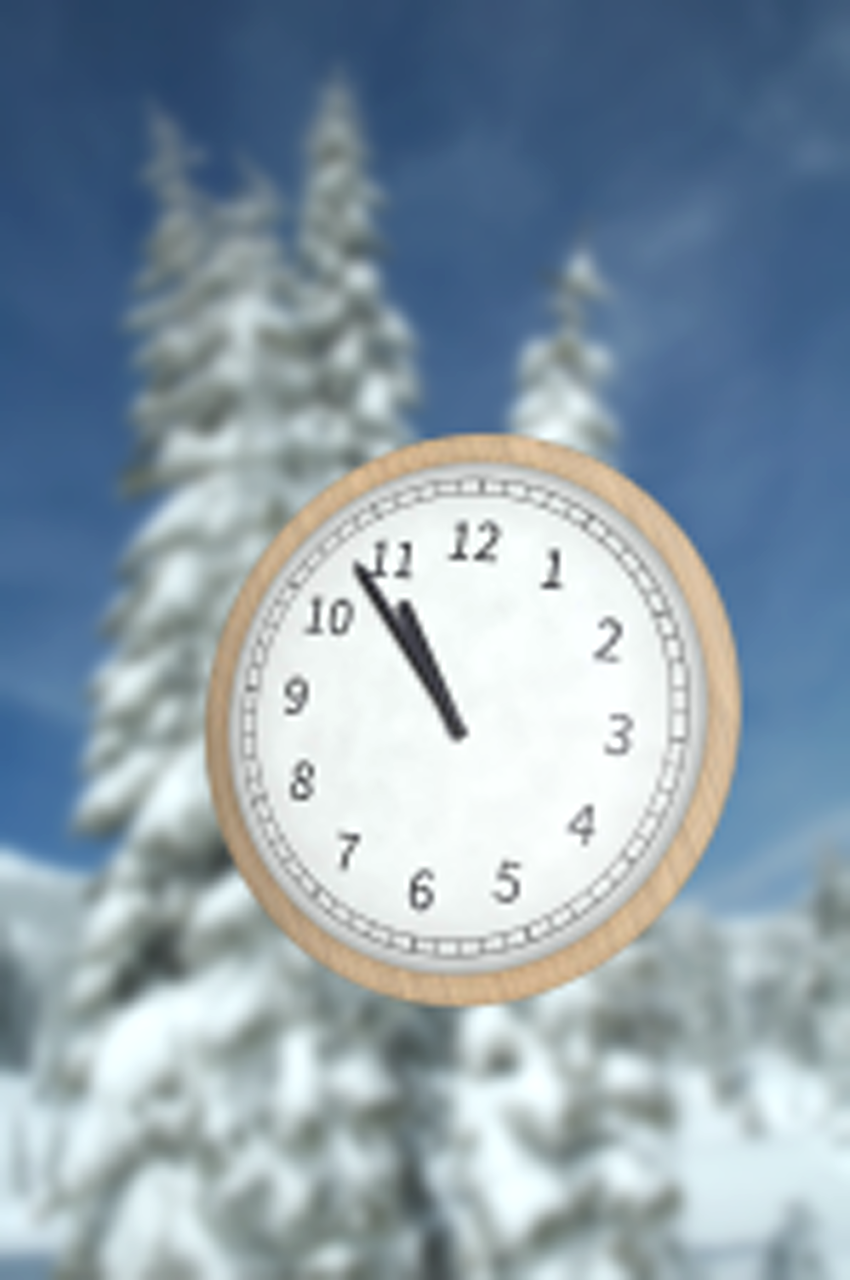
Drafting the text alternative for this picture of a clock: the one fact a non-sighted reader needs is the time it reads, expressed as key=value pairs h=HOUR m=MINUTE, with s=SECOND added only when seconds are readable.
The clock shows h=10 m=53
